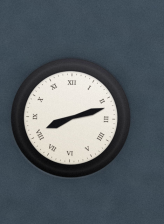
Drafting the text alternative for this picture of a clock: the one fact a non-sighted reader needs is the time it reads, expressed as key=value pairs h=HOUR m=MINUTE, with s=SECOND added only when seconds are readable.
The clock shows h=8 m=12
